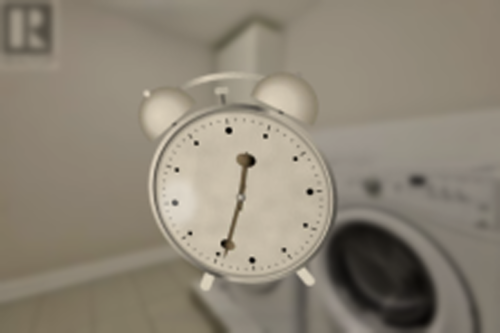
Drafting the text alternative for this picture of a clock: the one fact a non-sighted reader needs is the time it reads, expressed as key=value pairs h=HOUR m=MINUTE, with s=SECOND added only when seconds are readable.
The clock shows h=12 m=34
